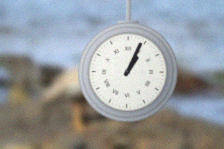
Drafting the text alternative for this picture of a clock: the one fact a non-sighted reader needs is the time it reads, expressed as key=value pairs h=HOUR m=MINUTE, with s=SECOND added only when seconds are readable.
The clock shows h=1 m=4
